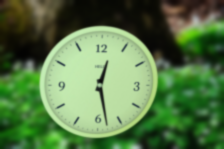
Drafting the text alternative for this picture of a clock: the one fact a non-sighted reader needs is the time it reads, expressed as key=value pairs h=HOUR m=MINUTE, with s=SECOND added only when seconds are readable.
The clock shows h=12 m=28
